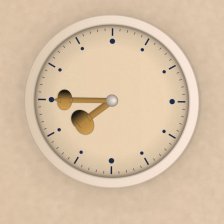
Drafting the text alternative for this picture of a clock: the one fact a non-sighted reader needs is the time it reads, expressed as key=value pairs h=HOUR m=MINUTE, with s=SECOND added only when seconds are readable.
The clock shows h=7 m=45
